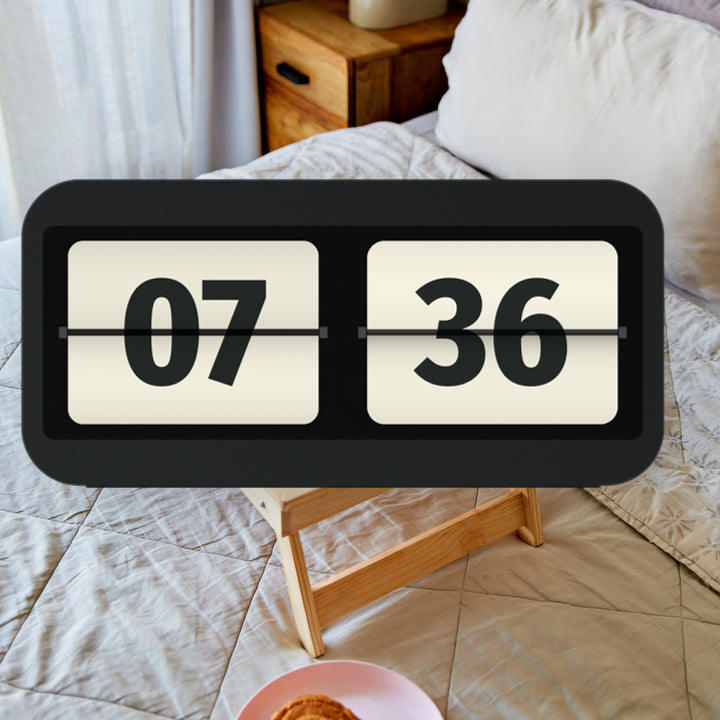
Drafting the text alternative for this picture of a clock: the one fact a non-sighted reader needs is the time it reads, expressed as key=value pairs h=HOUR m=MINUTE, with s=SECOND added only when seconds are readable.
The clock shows h=7 m=36
